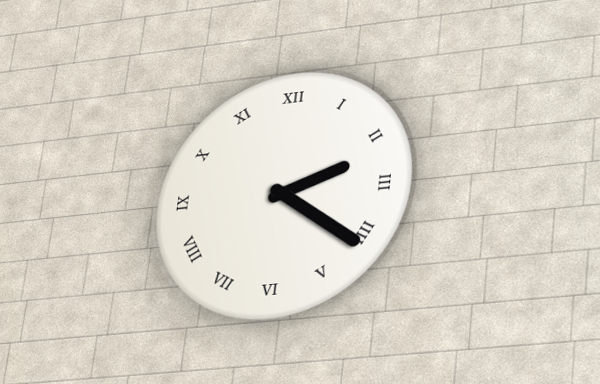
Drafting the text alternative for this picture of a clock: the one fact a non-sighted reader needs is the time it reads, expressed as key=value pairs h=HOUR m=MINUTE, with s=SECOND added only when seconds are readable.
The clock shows h=2 m=21
